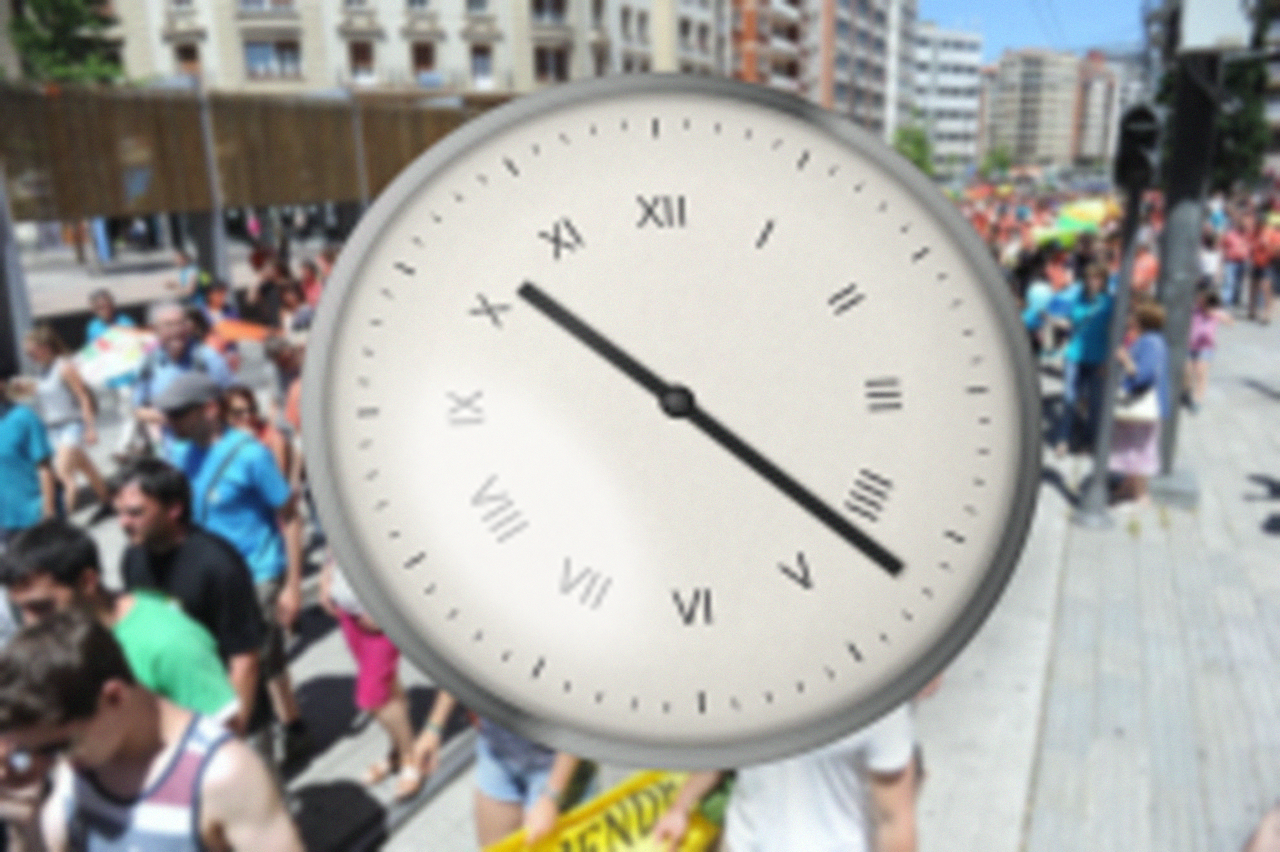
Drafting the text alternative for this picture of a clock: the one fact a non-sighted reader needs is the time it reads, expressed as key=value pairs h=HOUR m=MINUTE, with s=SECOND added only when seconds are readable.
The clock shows h=10 m=22
